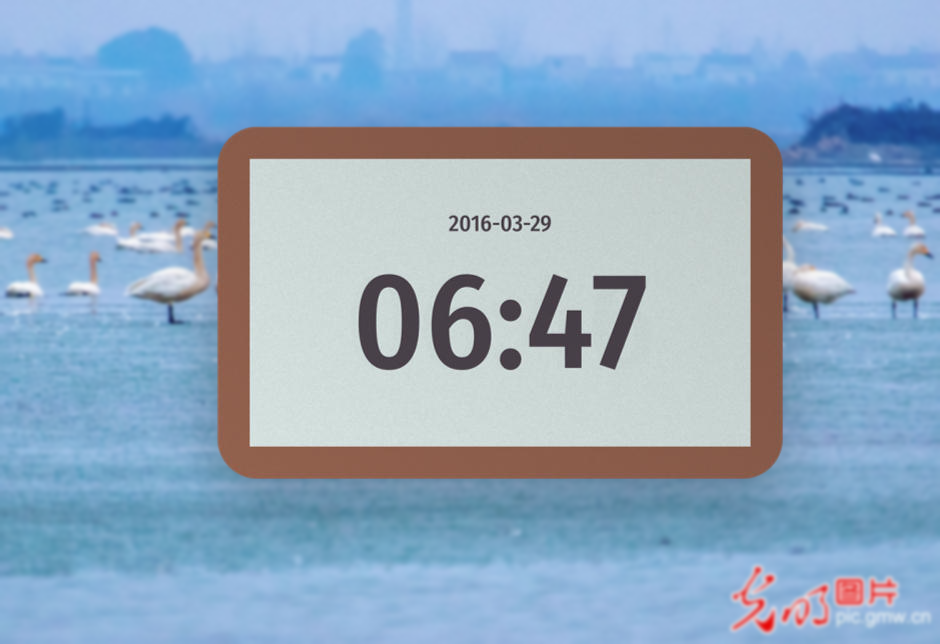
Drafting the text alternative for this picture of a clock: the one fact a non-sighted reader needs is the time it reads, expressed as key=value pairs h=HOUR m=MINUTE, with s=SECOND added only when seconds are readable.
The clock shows h=6 m=47
